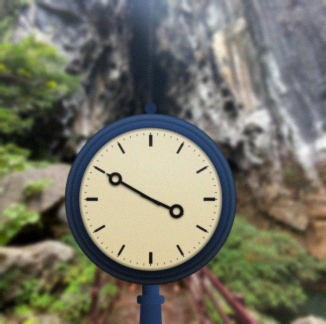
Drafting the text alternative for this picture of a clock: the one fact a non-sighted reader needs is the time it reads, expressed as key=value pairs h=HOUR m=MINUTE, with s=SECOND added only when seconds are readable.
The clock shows h=3 m=50
